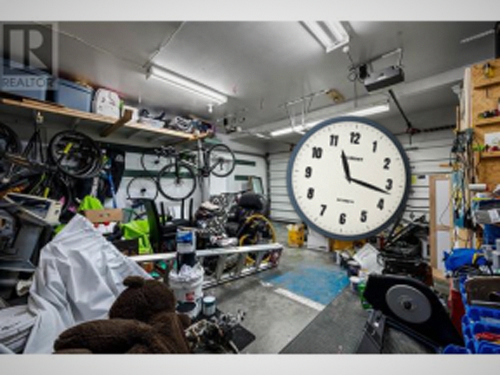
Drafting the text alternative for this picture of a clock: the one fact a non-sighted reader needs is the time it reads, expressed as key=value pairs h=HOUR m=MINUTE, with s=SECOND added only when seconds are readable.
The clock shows h=11 m=17
